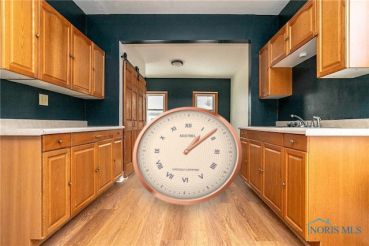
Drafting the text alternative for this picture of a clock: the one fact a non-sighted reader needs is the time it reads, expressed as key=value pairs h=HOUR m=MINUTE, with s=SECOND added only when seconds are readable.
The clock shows h=1 m=8
